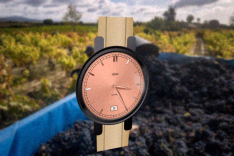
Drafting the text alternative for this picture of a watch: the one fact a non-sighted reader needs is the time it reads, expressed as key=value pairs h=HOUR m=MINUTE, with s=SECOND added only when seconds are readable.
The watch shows h=3 m=25
